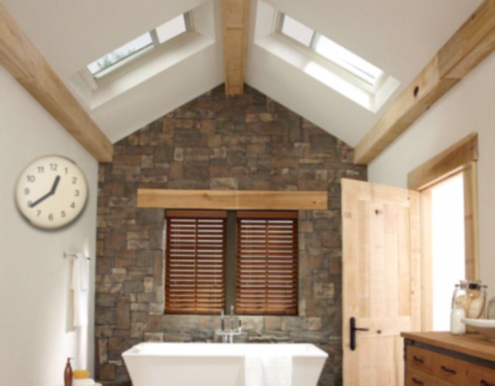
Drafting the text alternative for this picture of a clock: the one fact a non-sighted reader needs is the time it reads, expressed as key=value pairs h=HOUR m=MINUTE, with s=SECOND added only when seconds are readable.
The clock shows h=12 m=39
